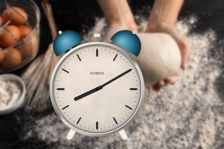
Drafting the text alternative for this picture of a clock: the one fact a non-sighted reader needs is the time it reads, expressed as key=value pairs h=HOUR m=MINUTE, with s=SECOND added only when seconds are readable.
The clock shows h=8 m=10
